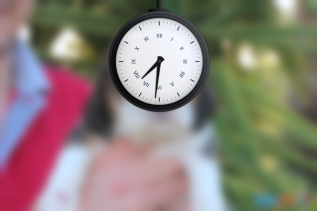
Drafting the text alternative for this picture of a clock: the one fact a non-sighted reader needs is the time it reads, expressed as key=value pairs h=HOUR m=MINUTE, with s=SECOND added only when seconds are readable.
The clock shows h=7 m=31
